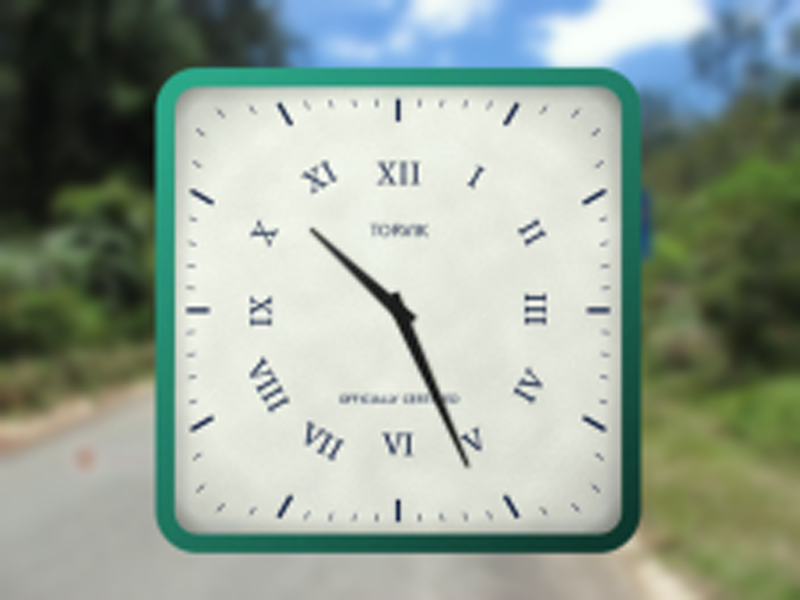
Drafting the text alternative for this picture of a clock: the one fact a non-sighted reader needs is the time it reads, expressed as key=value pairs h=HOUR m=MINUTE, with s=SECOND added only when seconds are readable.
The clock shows h=10 m=26
